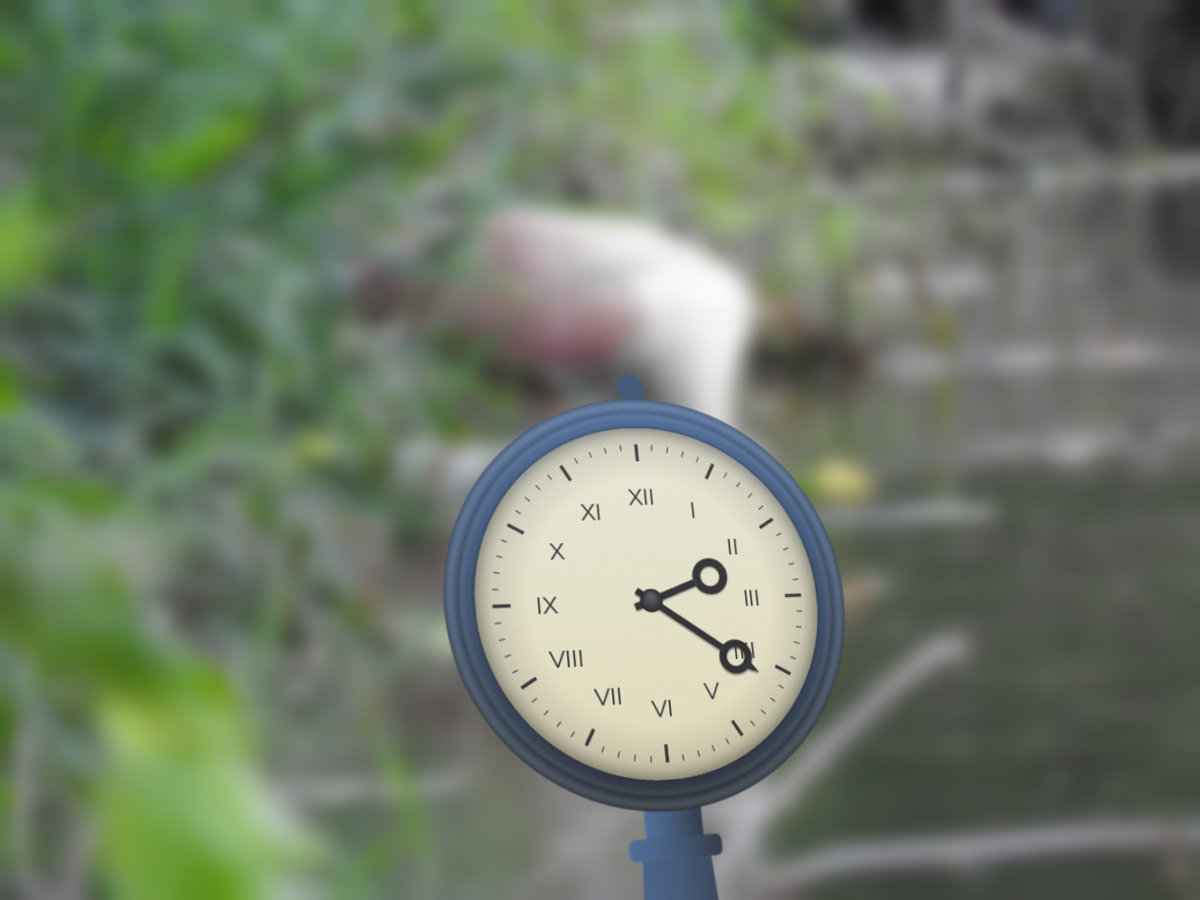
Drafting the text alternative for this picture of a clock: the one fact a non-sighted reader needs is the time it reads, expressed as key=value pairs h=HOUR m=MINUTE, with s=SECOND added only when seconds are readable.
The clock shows h=2 m=21
